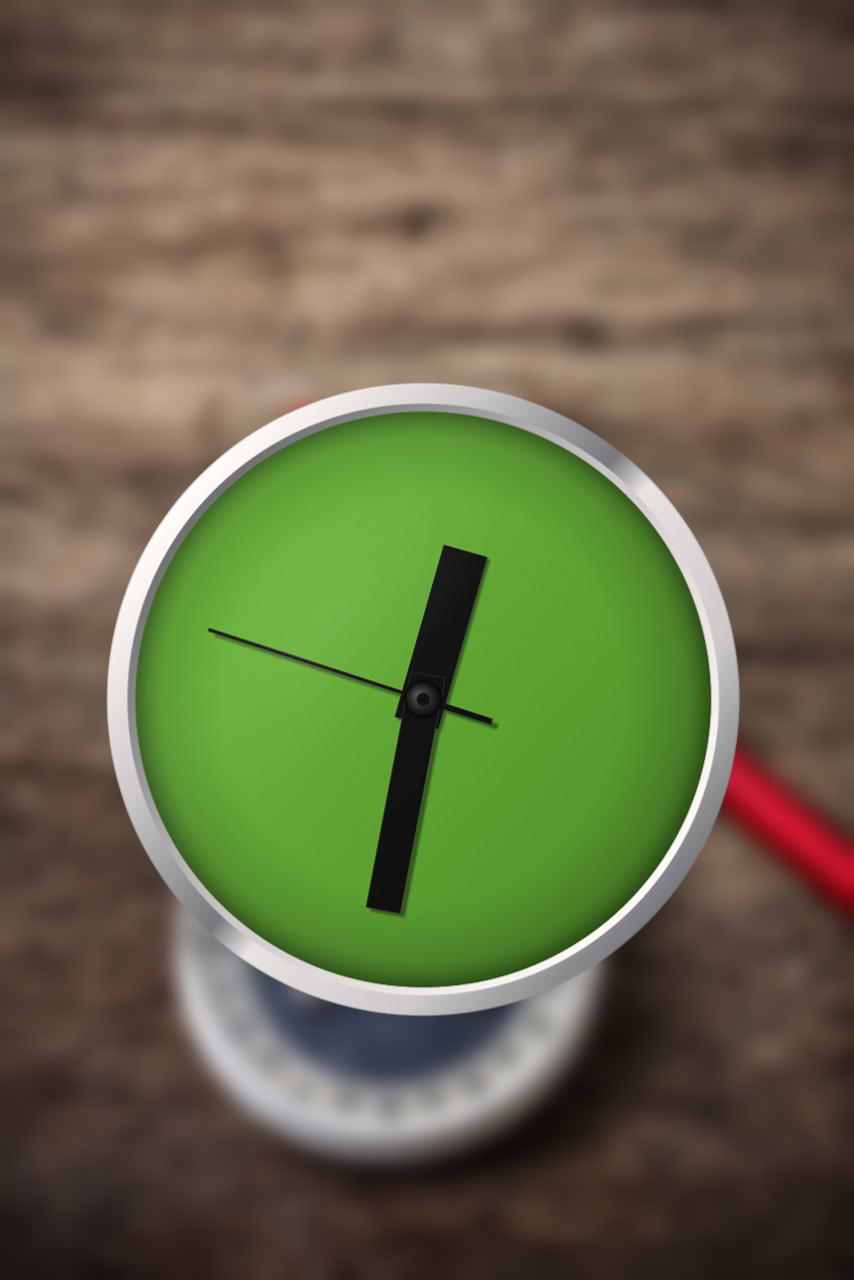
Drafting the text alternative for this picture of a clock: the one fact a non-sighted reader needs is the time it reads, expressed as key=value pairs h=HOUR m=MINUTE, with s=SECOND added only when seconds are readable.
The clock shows h=12 m=31 s=48
